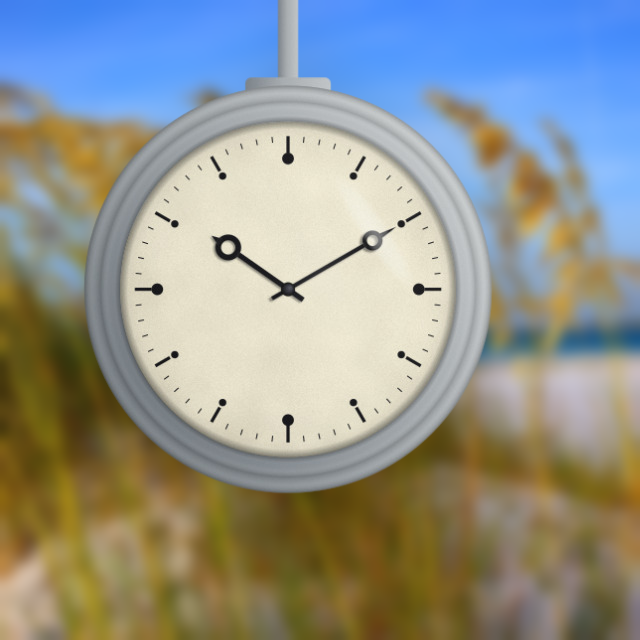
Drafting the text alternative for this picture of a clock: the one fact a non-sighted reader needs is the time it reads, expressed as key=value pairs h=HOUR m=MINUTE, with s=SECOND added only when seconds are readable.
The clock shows h=10 m=10
